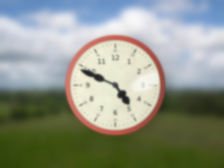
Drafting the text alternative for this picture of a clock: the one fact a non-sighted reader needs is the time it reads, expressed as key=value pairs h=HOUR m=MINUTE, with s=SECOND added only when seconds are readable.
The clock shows h=4 m=49
